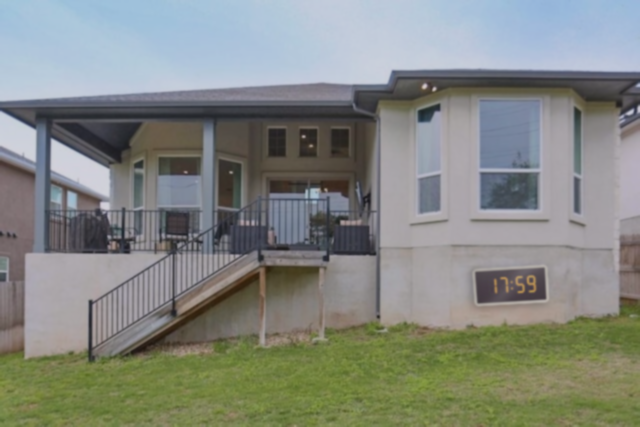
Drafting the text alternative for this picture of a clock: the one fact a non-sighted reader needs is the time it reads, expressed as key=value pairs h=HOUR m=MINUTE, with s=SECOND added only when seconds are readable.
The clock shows h=17 m=59
